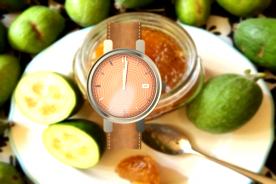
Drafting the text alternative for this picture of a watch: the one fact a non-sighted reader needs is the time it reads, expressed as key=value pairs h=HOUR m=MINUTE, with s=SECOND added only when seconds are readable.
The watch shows h=12 m=1
